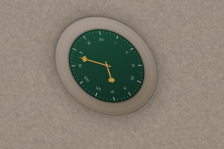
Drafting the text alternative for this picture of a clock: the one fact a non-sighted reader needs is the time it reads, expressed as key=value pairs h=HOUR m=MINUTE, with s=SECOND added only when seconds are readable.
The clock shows h=5 m=48
